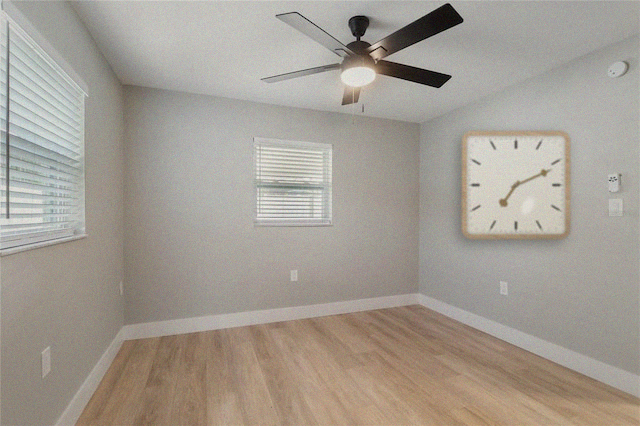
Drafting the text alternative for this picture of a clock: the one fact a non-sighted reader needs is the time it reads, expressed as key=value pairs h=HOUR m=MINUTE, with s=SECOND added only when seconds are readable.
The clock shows h=7 m=11
